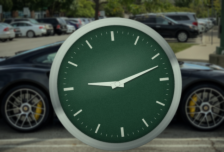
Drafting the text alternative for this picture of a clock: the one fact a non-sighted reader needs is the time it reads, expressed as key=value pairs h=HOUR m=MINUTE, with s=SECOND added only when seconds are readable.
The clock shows h=9 m=12
